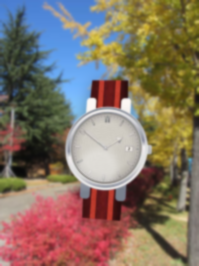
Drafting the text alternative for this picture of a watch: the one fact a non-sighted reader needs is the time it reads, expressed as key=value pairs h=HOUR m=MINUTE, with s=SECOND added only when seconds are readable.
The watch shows h=1 m=51
